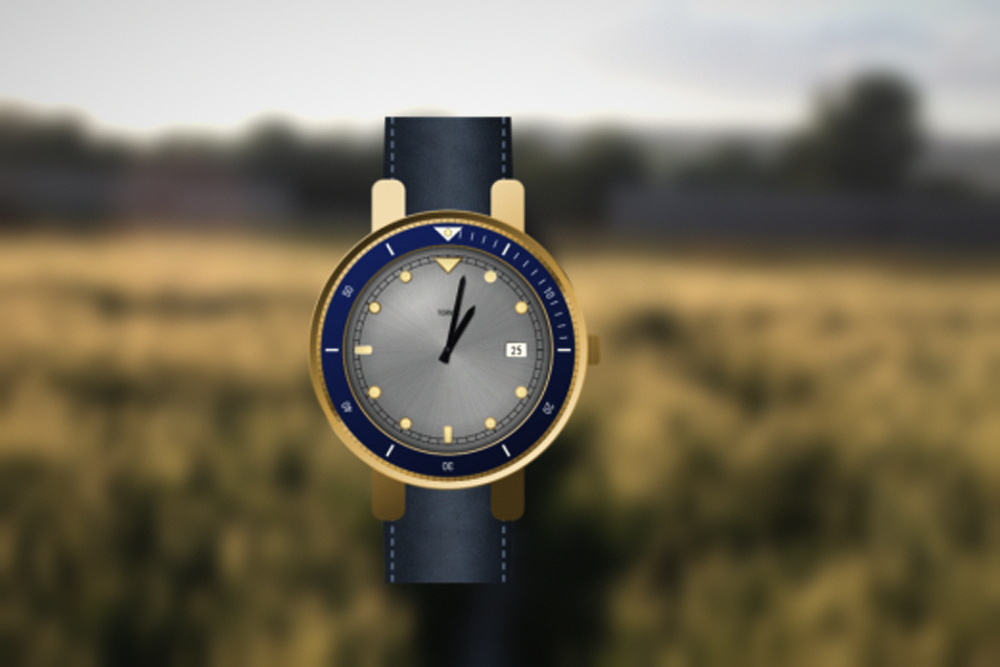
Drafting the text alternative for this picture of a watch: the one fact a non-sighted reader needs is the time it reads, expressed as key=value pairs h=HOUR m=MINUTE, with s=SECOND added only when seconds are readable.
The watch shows h=1 m=2
